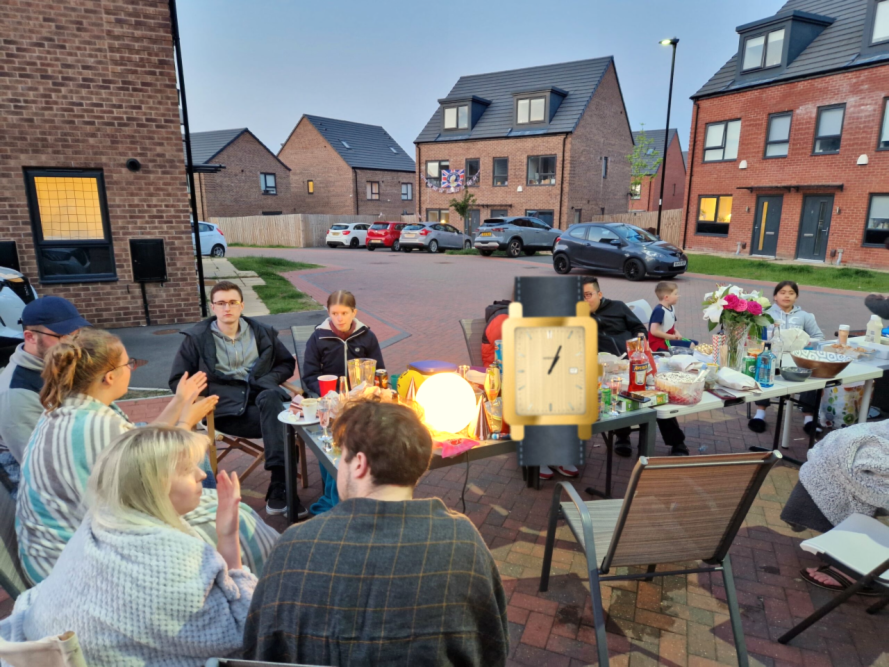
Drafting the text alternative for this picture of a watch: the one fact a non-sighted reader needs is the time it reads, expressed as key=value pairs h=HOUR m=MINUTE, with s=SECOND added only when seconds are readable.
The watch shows h=1 m=4
